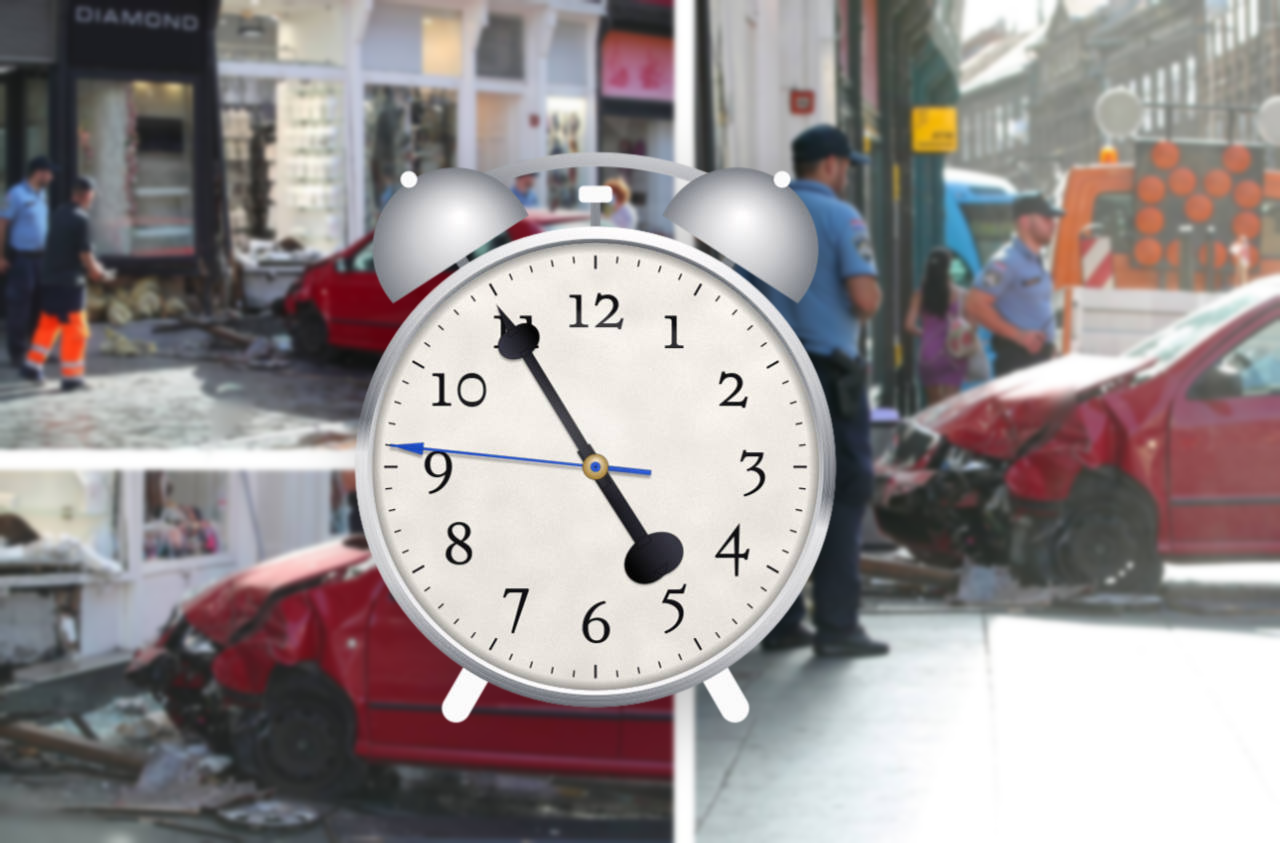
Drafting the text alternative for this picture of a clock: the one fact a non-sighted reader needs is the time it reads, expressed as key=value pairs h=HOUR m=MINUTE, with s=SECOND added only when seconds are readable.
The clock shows h=4 m=54 s=46
